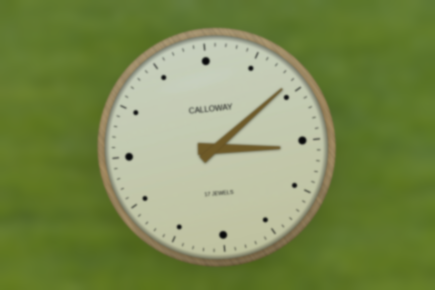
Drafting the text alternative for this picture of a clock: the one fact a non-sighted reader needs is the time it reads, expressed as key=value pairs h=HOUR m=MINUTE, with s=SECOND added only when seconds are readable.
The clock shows h=3 m=9
